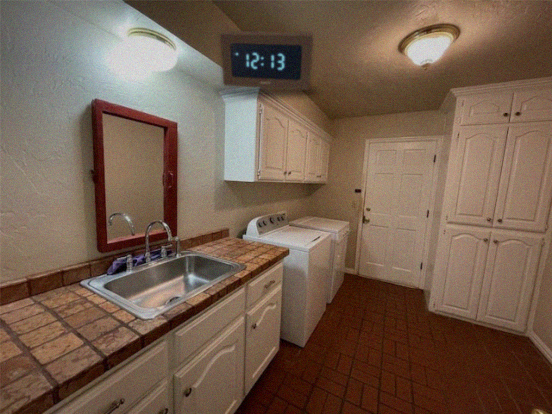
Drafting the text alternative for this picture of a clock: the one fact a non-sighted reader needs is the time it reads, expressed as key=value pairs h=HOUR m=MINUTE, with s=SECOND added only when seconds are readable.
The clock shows h=12 m=13
